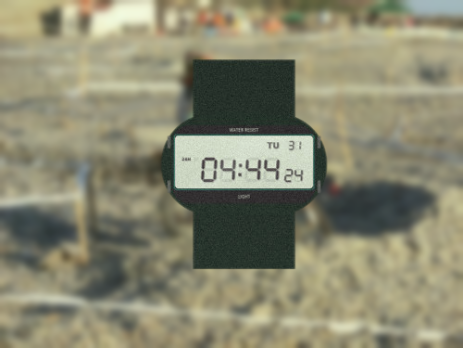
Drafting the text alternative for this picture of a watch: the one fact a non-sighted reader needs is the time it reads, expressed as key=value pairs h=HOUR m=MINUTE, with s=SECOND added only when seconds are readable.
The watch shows h=4 m=44 s=24
